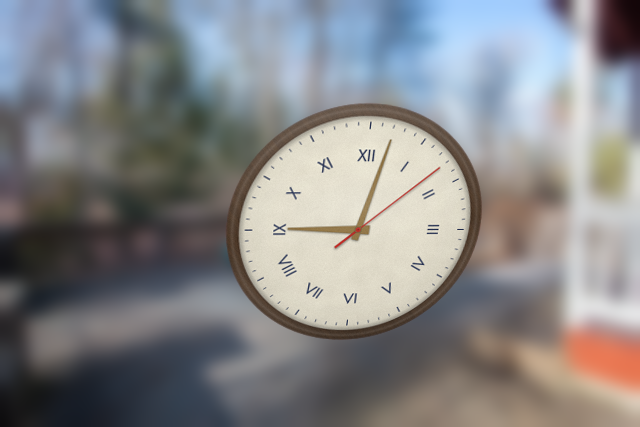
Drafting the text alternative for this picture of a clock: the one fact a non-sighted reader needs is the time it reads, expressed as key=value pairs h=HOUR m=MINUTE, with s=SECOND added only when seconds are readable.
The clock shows h=9 m=2 s=8
